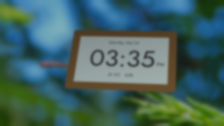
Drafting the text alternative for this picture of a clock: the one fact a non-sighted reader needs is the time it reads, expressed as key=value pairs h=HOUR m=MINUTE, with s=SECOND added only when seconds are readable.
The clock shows h=3 m=35
